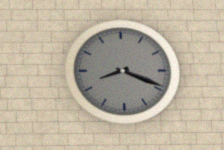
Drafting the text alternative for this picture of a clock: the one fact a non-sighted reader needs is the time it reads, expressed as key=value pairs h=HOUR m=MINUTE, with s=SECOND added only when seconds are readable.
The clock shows h=8 m=19
